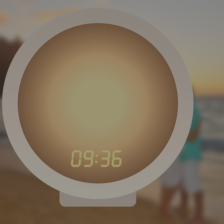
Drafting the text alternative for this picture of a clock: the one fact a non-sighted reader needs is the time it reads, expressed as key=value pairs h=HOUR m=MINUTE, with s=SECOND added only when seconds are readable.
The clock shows h=9 m=36
